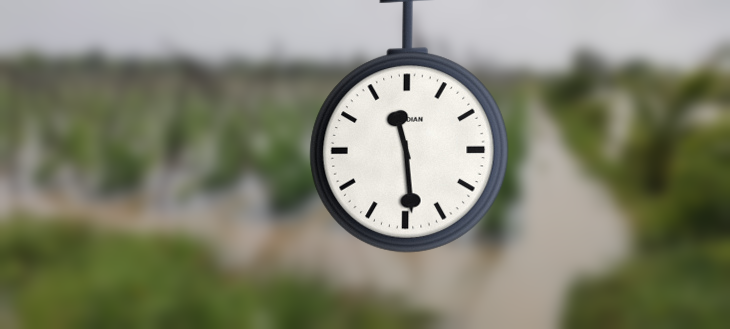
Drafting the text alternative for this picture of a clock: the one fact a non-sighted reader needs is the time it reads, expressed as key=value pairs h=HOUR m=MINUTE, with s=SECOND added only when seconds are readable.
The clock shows h=11 m=29
